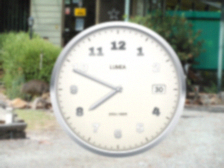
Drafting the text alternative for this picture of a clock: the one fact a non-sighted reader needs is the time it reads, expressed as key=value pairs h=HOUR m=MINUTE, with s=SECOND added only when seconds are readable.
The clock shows h=7 m=49
